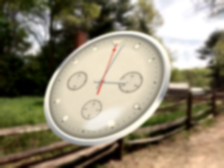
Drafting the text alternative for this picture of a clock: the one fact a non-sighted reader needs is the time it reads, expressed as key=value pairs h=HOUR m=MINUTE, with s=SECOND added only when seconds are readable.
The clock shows h=3 m=2
